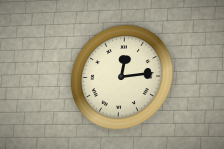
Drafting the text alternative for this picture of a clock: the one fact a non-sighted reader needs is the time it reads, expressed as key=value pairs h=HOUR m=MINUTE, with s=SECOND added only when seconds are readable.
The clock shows h=12 m=14
